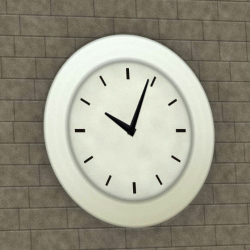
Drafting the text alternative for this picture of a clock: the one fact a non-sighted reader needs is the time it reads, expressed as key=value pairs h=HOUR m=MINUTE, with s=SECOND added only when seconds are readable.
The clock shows h=10 m=4
